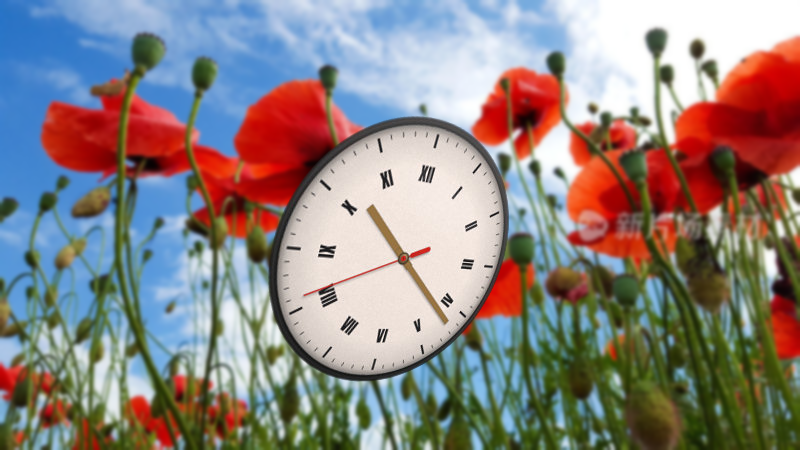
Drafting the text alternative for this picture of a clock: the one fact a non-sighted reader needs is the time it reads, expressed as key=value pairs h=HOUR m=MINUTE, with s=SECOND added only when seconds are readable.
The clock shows h=10 m=21 s=41
